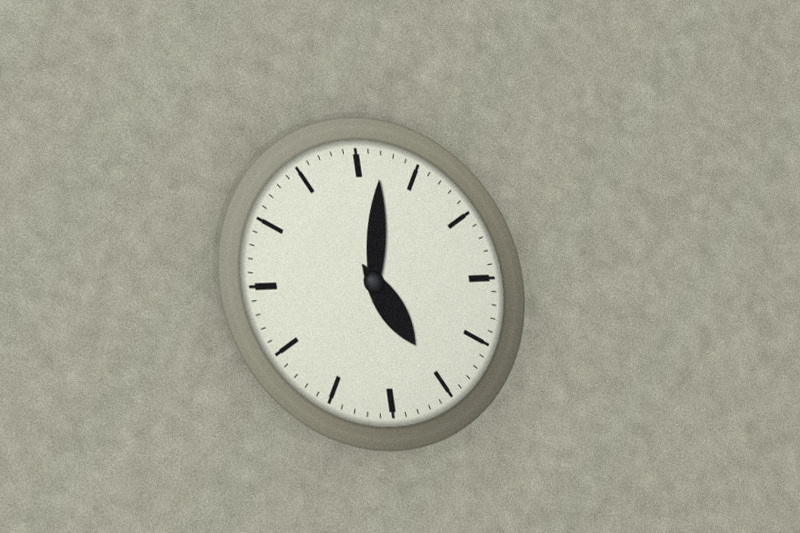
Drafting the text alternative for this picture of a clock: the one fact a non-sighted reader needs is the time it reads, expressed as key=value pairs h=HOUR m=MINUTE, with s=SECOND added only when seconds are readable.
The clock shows h=5 m=2
